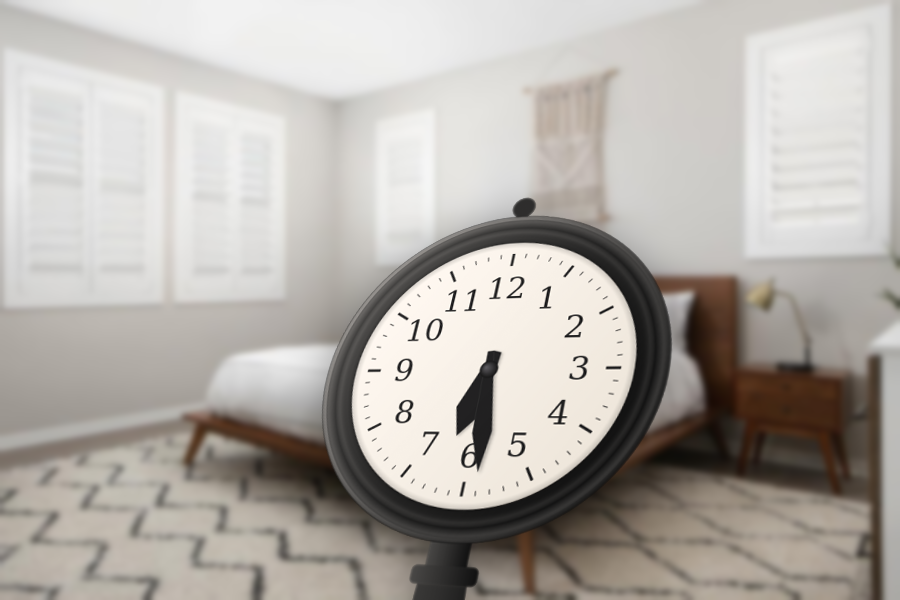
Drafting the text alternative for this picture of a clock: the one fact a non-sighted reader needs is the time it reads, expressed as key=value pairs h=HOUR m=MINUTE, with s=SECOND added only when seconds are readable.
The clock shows h=6 m=29
